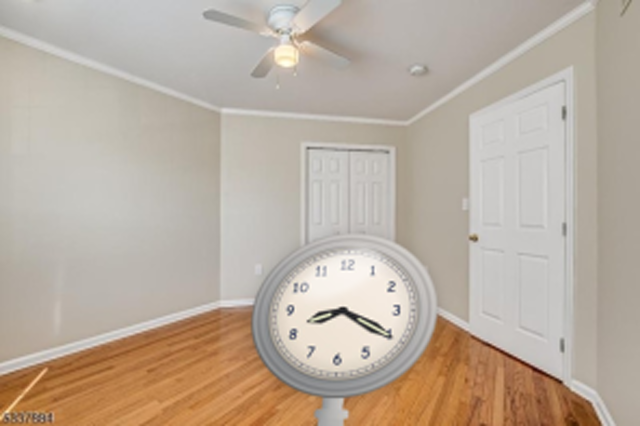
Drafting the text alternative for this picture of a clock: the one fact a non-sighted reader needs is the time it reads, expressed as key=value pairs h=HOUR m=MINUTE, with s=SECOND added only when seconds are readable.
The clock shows h=8 m=20
